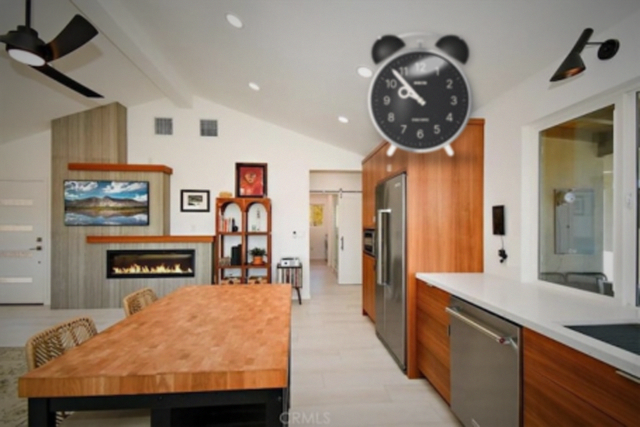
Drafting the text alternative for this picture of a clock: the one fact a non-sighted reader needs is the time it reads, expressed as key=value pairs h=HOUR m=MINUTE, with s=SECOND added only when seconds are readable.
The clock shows h=9 m=53
